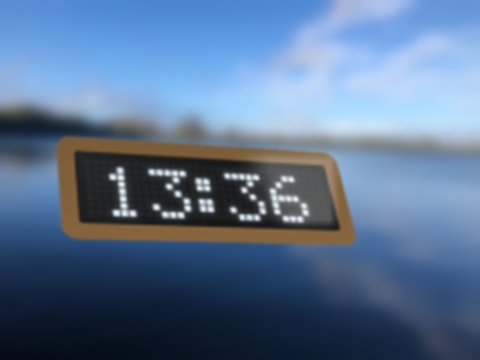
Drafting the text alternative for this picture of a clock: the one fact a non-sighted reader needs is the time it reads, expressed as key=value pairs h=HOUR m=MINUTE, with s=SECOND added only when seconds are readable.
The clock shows h=13 m=36
